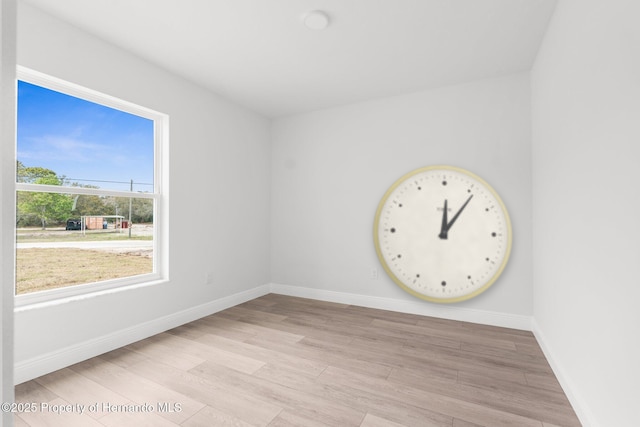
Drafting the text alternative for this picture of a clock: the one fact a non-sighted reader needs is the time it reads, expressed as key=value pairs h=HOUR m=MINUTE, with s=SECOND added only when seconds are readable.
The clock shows h=12 m=6
